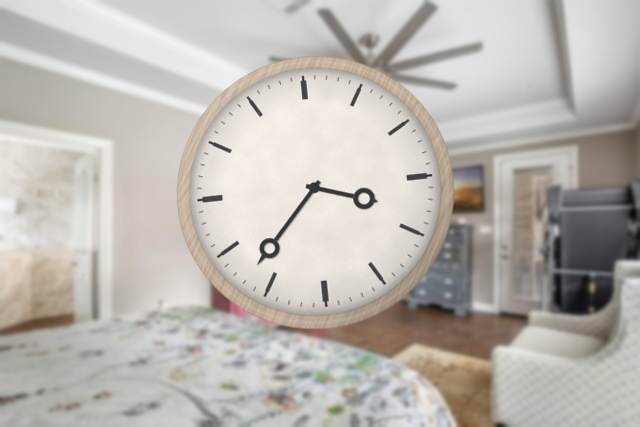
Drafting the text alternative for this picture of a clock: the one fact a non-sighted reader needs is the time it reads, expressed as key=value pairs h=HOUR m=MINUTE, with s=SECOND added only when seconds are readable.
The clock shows h=3 m=37
